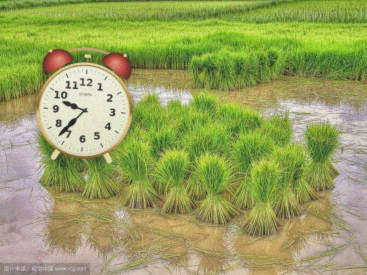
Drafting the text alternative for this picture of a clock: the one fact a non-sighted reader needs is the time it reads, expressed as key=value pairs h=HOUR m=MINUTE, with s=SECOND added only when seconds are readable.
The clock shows h=9 m=37
